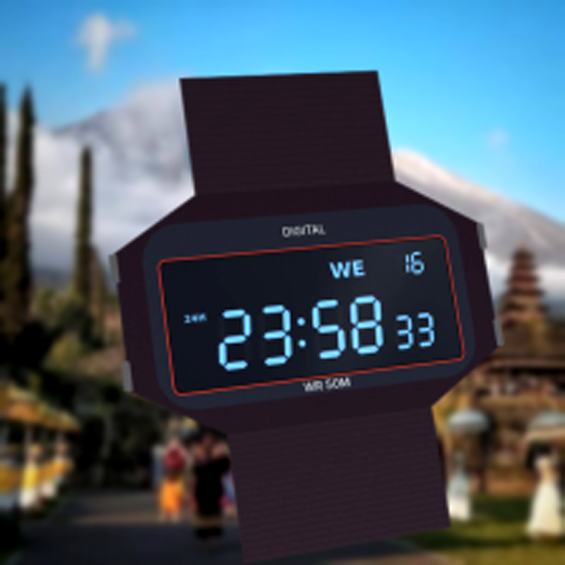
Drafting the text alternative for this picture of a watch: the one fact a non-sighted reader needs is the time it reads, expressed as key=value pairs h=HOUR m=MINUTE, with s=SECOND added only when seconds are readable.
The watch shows h=23 m=58 s=33
